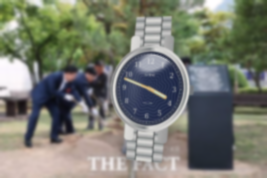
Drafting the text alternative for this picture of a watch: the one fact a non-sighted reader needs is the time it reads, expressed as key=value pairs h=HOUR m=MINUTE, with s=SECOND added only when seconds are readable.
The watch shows h=3 m=48
